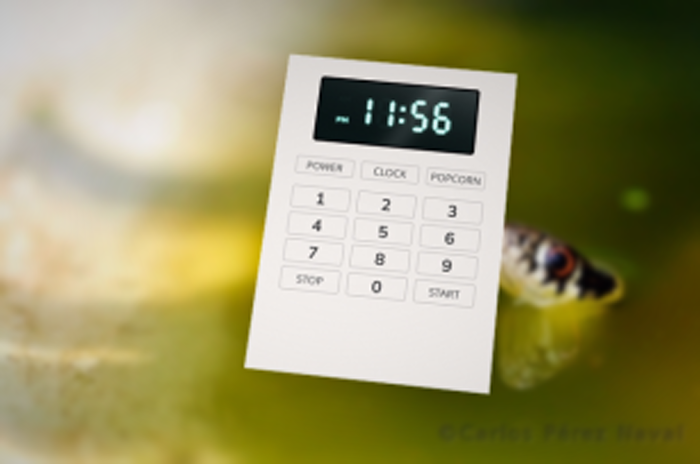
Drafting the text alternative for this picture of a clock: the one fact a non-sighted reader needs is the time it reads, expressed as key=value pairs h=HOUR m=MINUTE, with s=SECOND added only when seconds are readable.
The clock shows h=11 m=56
